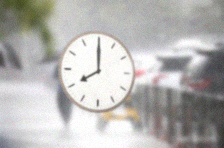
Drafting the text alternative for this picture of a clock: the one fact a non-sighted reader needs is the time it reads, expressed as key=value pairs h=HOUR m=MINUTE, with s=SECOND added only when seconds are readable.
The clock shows h=8 m=0
